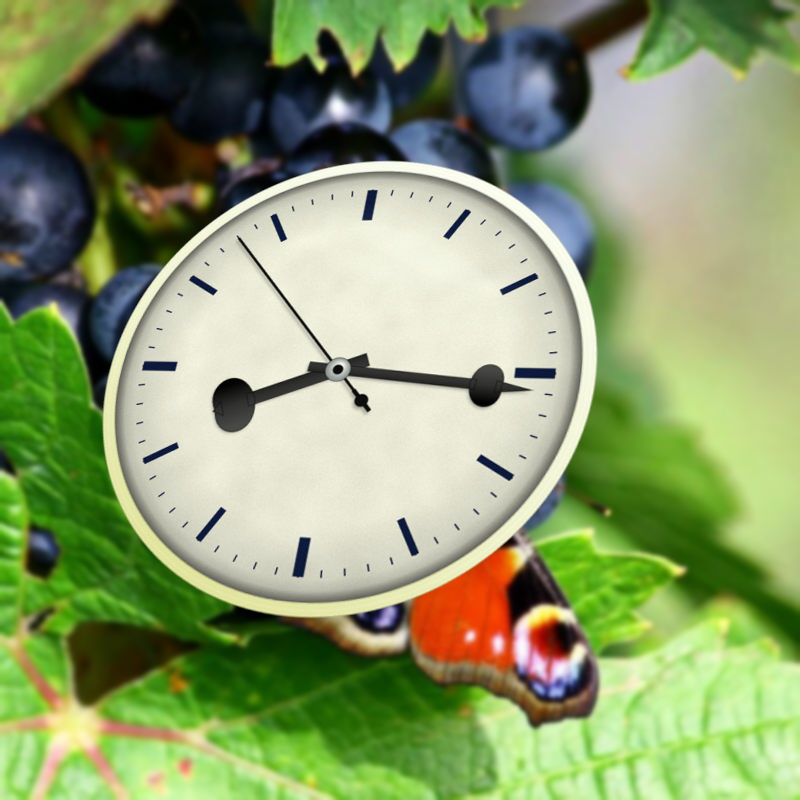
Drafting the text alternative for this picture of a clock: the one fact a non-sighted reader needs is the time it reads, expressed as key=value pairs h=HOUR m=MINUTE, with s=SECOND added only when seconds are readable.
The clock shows h=8 m=15 s=53
